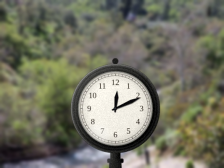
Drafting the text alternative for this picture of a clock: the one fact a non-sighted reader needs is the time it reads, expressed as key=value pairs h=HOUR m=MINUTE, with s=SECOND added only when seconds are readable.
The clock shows h=12 m=11
